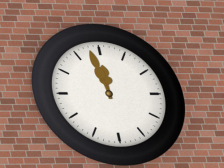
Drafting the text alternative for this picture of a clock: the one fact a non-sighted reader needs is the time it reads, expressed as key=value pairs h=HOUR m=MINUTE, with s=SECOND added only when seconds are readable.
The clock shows h=11 m=58
